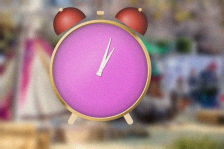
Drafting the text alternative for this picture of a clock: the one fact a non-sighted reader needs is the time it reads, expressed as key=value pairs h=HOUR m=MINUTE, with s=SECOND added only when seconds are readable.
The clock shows h=1 m=3
